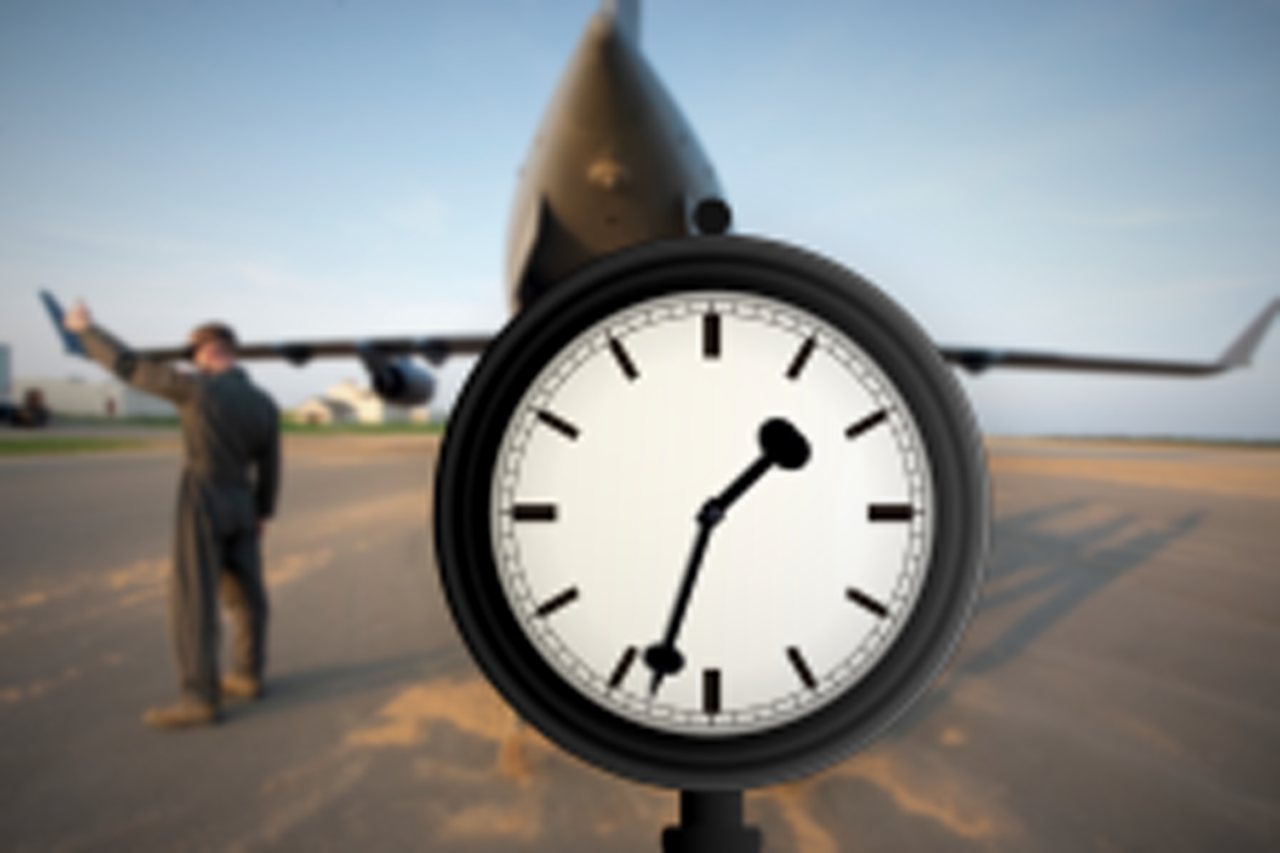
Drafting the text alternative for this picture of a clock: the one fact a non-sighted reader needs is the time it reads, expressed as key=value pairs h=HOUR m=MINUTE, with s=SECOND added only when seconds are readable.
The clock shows h=1 m=33
